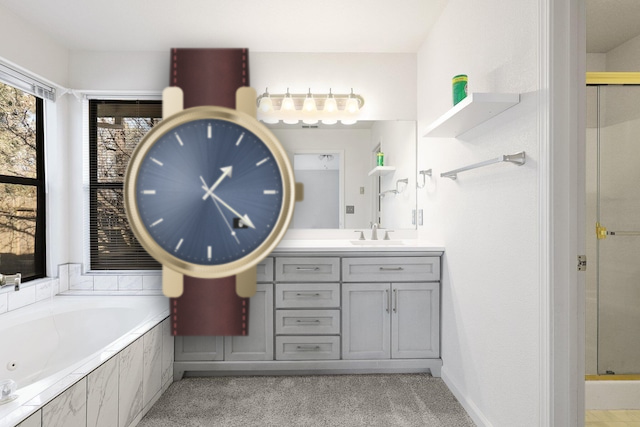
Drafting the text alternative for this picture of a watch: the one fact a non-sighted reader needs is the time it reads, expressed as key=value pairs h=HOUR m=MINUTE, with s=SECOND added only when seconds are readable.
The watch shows h=1 m=21 s=25
